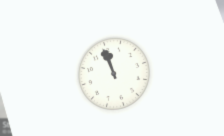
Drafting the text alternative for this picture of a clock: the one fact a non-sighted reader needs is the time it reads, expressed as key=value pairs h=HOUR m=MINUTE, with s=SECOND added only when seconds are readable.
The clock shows h=11 m=59
